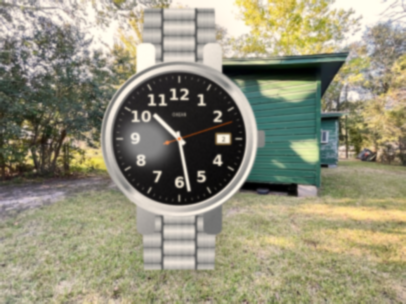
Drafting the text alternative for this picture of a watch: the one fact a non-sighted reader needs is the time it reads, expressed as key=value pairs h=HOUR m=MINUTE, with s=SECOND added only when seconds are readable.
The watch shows h=10 m=28 s=12
